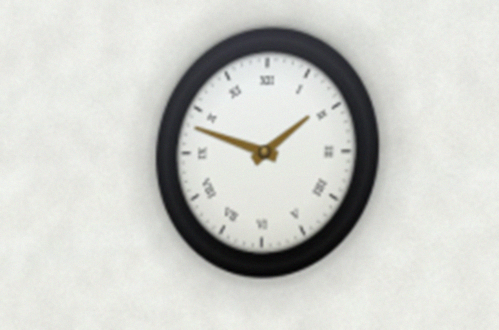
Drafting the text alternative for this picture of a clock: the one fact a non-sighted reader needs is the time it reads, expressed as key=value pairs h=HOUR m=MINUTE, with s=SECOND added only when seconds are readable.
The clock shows h=1 m=48
